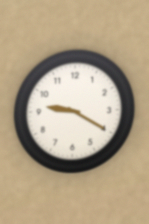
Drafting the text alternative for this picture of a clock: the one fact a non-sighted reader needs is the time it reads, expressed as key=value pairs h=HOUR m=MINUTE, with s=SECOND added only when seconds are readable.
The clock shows h=9 m=20
